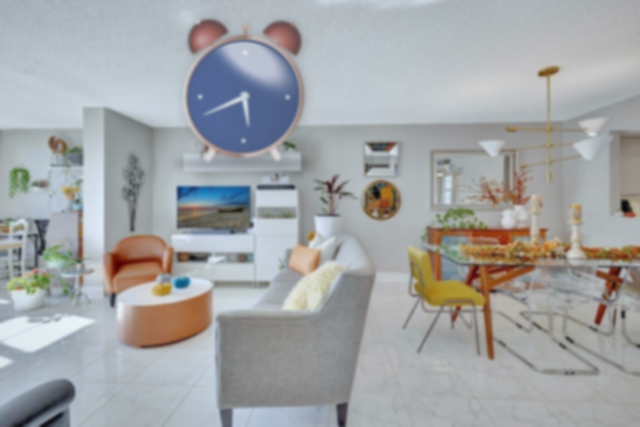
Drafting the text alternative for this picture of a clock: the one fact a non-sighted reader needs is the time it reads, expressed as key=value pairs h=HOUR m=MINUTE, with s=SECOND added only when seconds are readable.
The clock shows h=5 m=41
